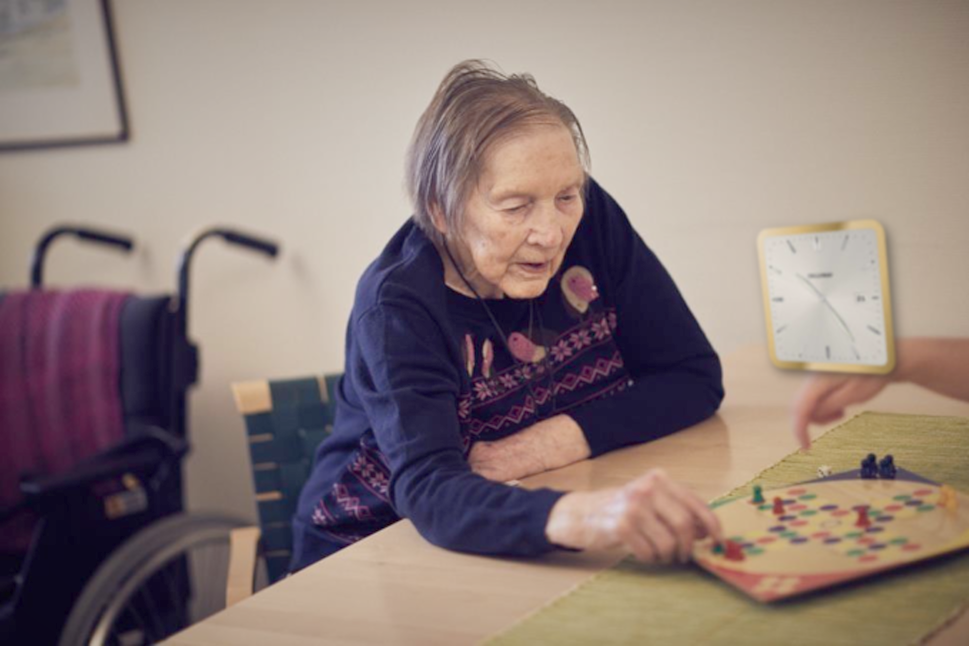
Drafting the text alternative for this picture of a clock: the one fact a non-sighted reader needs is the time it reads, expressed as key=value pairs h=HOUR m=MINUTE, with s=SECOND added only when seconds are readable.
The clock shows h=10 m=24
